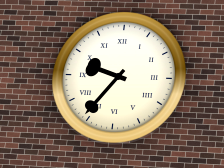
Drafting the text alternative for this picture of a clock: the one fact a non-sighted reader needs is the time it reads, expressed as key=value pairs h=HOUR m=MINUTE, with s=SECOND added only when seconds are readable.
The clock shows h=9 m=36
